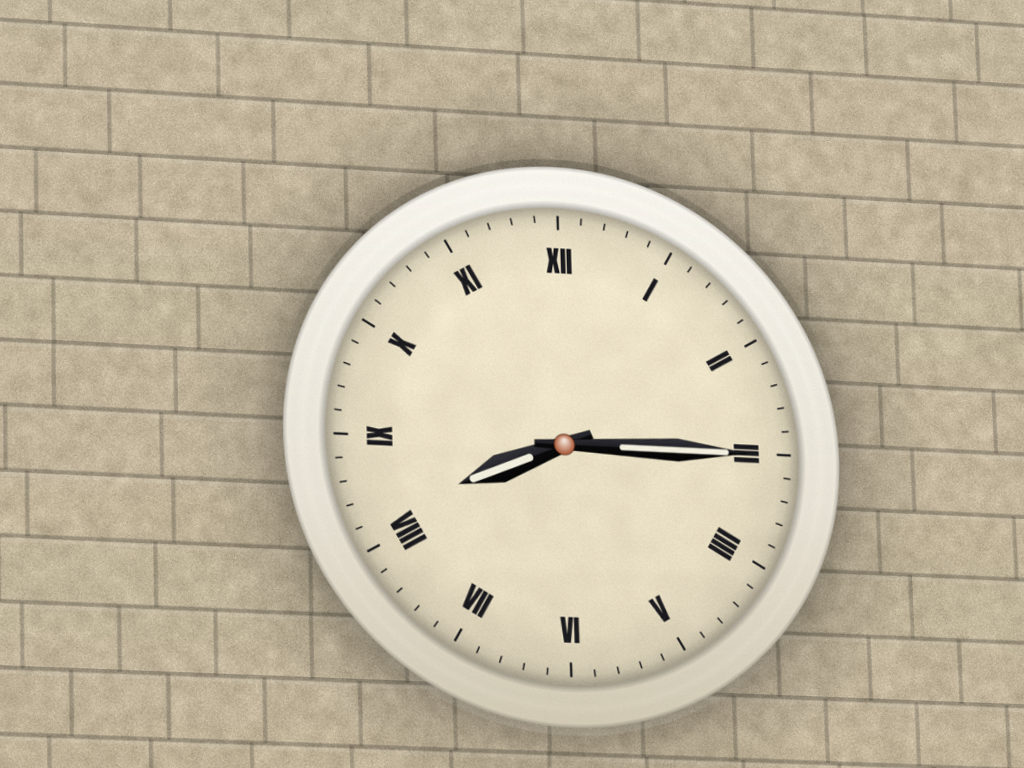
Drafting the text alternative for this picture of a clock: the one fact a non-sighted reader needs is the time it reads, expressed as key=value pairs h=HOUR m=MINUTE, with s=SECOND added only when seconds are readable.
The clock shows h=8 m=15
